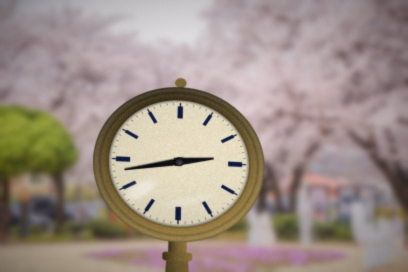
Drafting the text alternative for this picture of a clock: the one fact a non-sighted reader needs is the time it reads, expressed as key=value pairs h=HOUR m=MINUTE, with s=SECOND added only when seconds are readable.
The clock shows h=2 m=43
